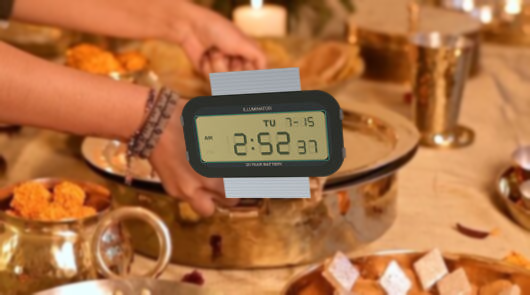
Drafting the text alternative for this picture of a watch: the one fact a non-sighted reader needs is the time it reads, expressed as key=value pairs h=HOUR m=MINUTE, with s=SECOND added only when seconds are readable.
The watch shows h=2 m=52 s=37
